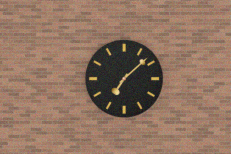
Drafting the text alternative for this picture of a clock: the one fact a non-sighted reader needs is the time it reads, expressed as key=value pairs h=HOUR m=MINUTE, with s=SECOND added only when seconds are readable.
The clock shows h=7 m=8
